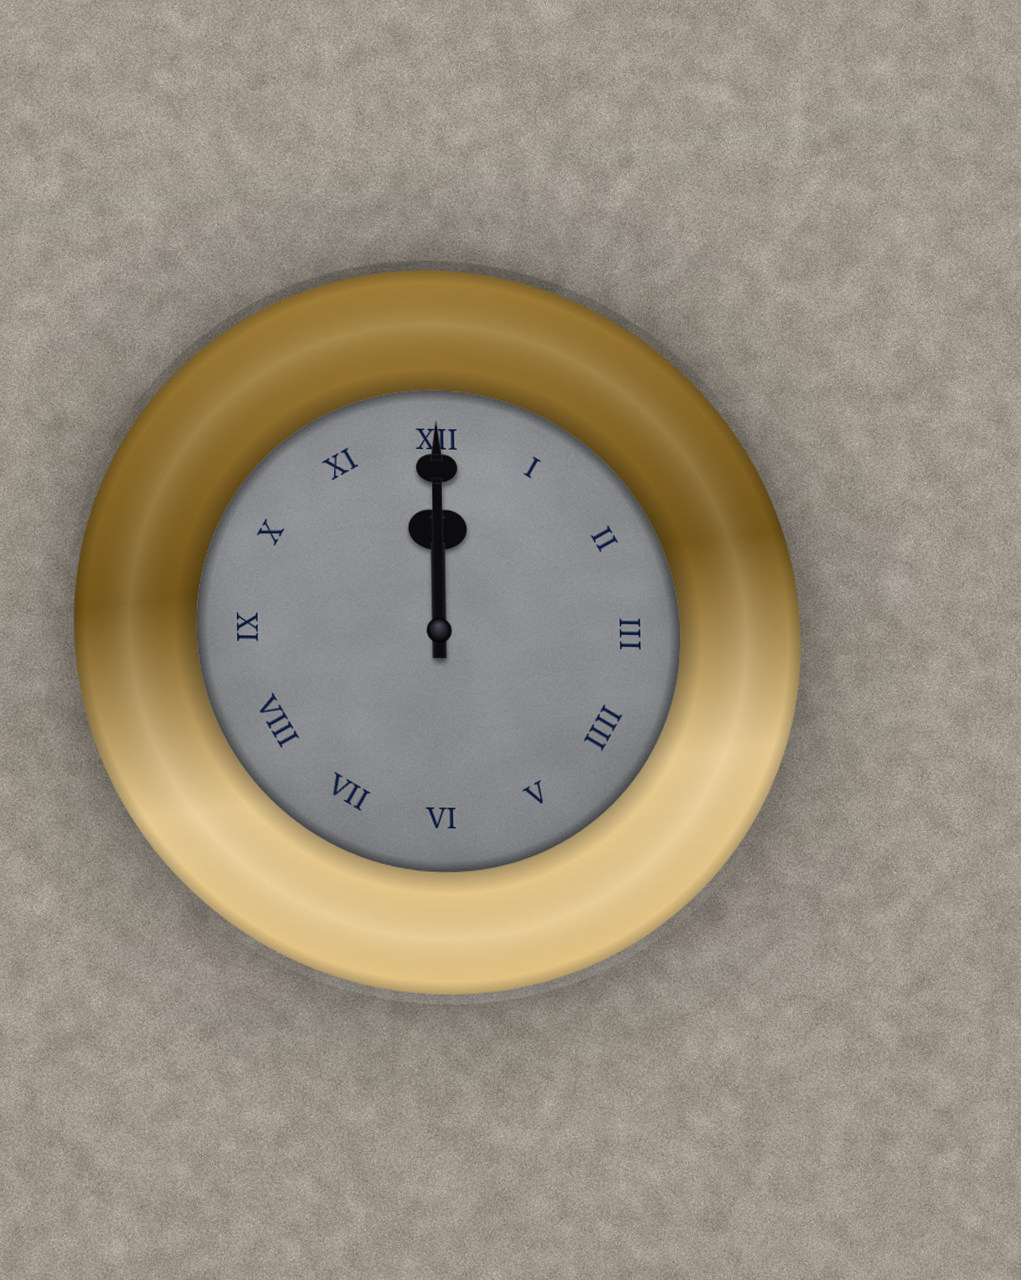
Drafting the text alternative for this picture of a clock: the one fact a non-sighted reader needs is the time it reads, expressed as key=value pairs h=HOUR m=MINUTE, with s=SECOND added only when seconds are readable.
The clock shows h=12 m=0
